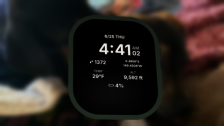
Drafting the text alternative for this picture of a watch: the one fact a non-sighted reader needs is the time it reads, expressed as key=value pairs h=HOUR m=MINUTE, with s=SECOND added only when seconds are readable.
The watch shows h=4 m=41
